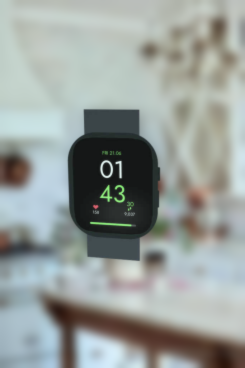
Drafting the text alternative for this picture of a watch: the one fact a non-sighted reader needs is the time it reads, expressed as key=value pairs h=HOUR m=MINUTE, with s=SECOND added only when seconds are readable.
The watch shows h=1 m=43
